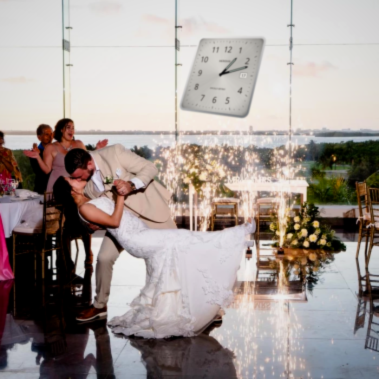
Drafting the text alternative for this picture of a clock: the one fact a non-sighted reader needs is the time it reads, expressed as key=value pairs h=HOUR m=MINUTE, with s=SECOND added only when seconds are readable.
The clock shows h=1 m=12
